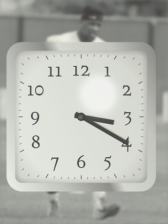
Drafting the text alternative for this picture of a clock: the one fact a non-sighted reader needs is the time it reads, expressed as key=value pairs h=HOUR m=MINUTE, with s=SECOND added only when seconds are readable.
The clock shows h=3 m=20
